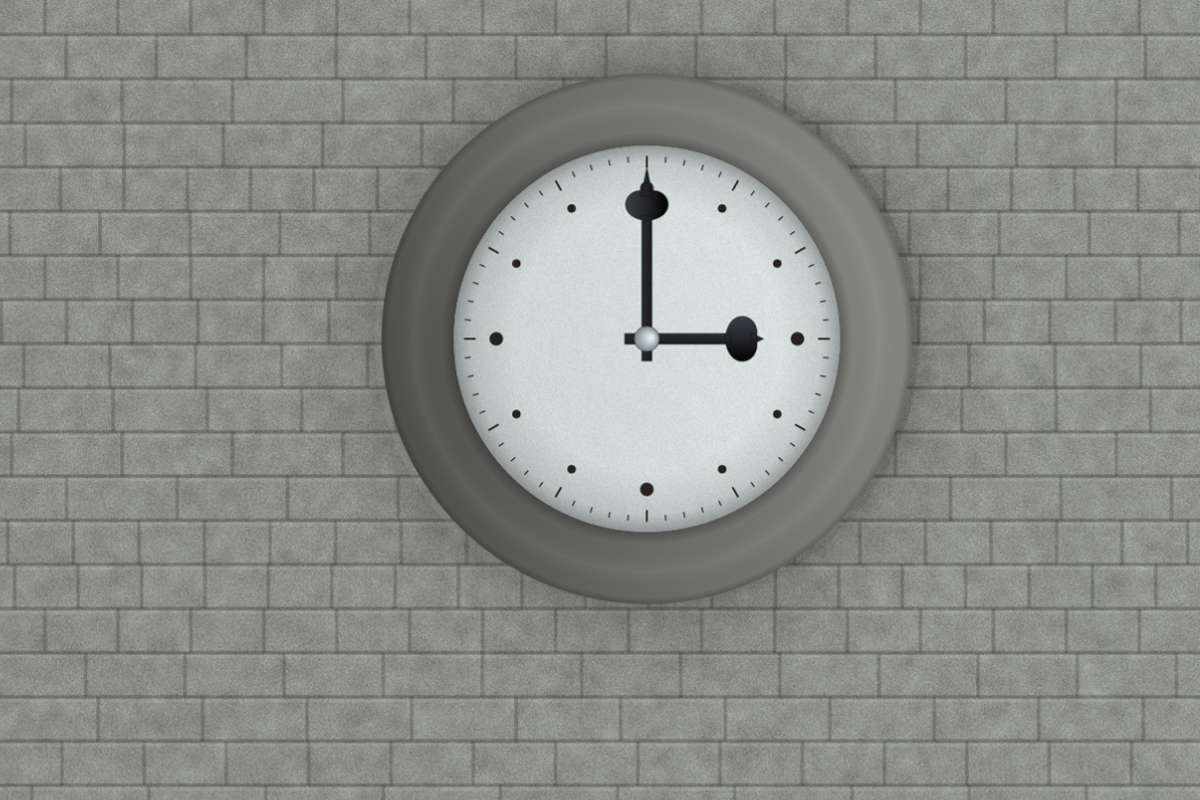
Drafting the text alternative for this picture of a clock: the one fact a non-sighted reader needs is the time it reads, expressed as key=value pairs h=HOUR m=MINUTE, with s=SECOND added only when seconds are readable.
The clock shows h=3 m=0
